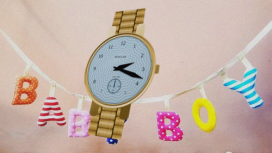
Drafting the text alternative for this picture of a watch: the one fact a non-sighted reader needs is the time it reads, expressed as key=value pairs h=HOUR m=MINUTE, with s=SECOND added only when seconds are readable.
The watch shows h=2 m=18
